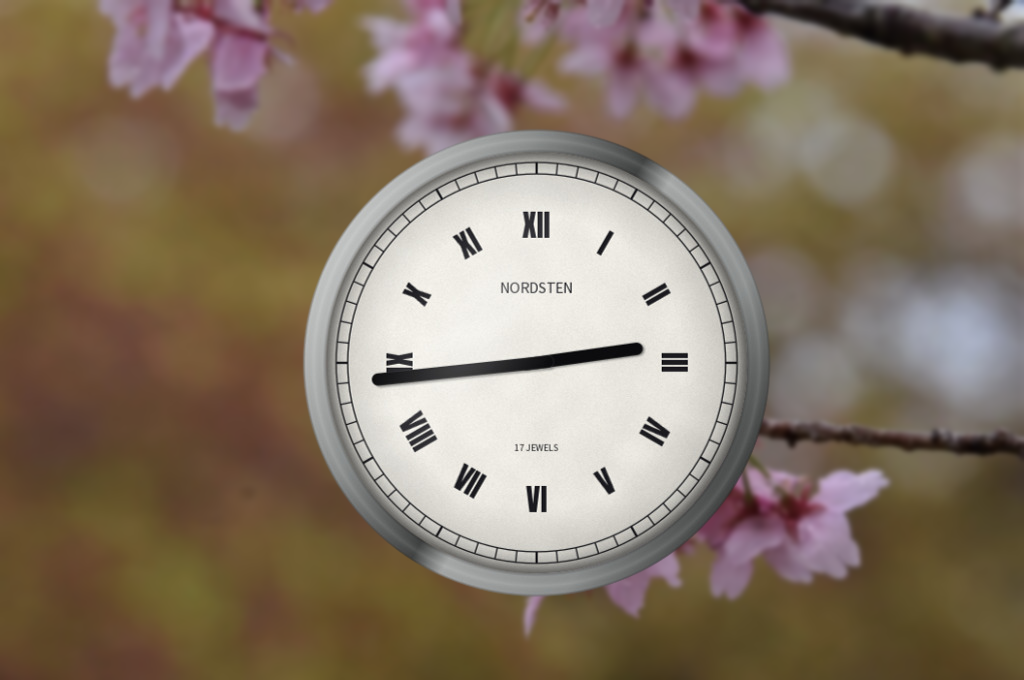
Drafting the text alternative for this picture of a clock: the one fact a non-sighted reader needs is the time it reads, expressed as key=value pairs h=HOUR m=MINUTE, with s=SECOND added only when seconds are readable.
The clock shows h=2 m=44
